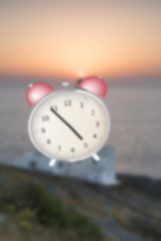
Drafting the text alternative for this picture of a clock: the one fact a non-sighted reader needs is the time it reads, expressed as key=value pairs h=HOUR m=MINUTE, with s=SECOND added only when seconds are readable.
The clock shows h=4 m=54
